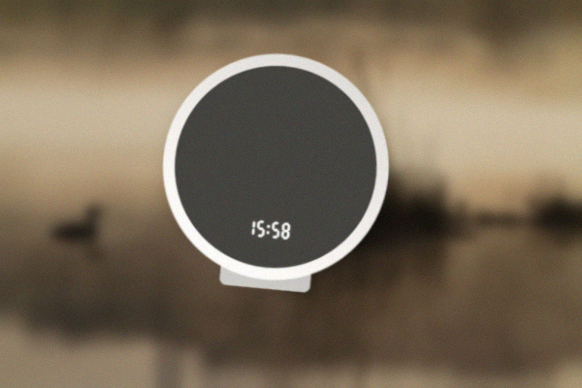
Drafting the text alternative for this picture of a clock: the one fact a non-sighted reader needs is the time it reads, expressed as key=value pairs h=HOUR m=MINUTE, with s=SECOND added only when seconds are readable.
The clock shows h=15 m=58
